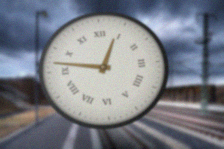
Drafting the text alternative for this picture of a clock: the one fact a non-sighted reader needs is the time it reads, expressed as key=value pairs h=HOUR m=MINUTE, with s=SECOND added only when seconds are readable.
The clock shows h=12 m=47
